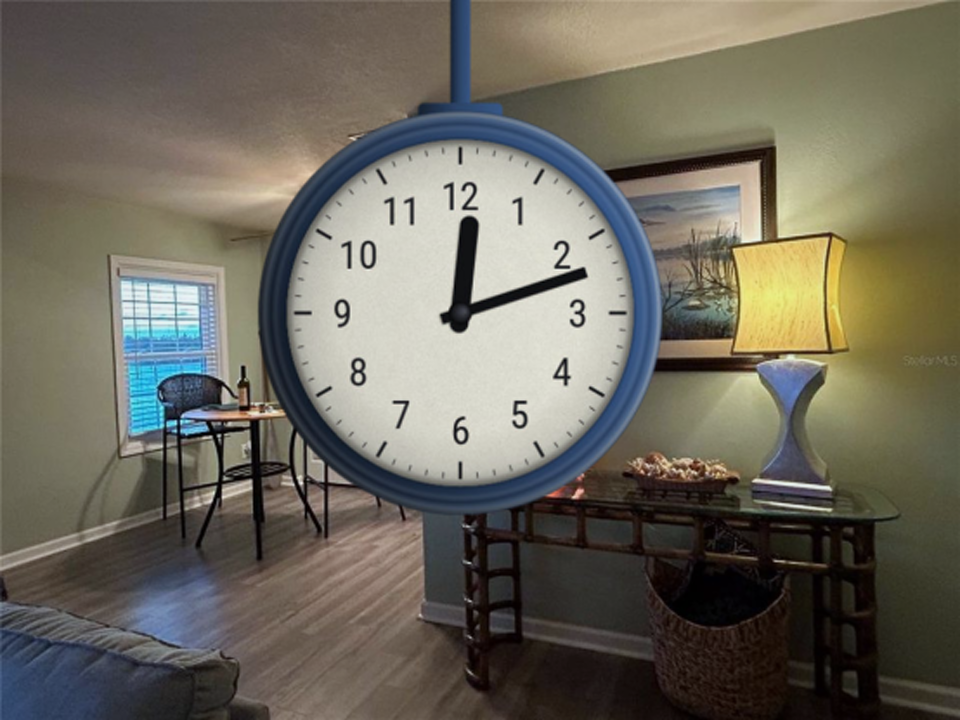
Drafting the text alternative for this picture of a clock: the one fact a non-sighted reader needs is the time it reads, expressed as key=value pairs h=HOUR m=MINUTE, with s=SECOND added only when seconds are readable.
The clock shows h=12 m=12
